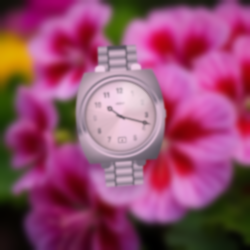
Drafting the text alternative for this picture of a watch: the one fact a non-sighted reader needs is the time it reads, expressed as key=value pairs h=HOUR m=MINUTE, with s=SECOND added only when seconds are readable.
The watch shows h=10 m=18
